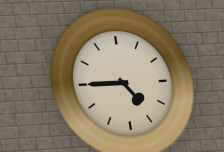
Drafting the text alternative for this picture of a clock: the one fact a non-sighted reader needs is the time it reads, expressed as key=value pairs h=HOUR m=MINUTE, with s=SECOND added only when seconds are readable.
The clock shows h=4 m=45
